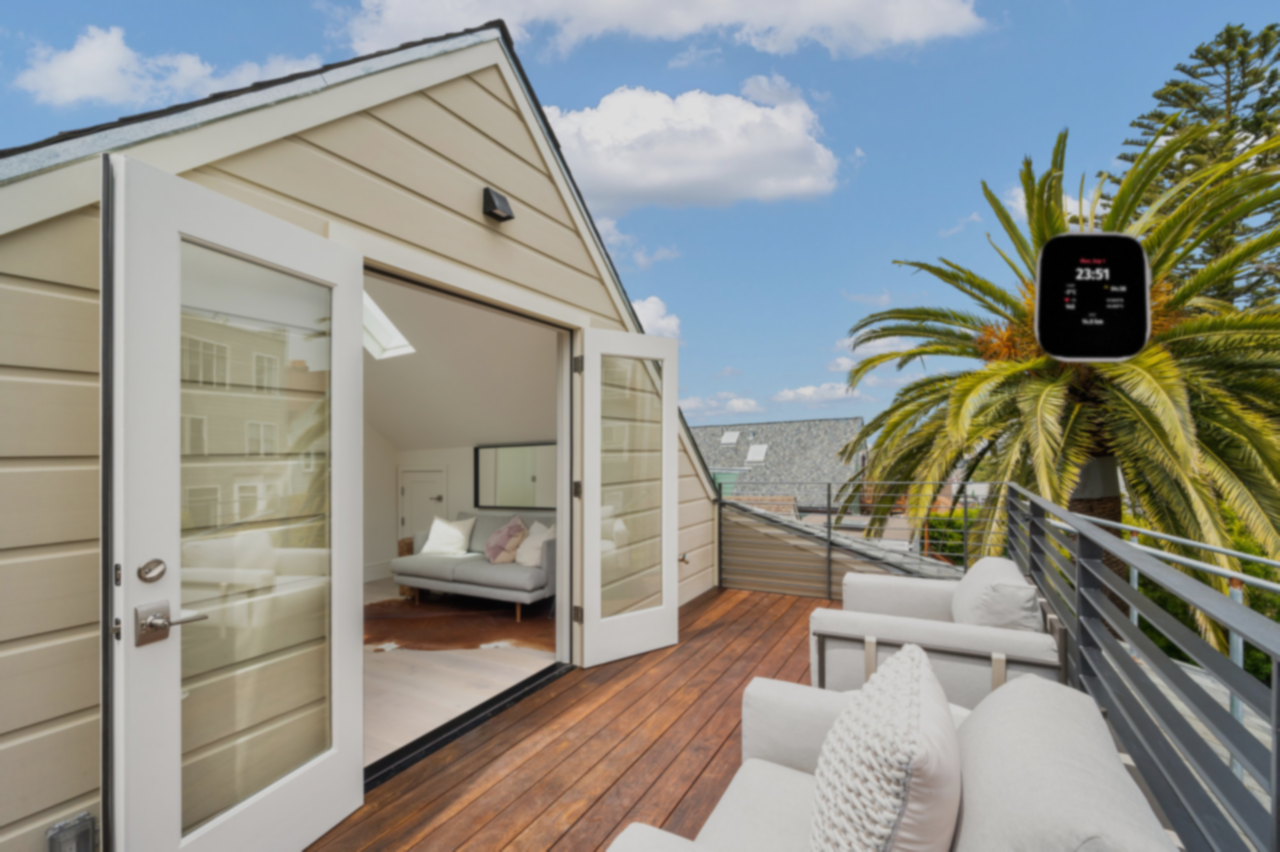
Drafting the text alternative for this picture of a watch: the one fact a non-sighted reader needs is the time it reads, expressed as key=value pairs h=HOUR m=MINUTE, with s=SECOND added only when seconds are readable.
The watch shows h=23 m=51
